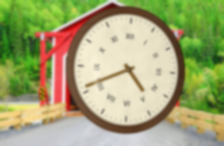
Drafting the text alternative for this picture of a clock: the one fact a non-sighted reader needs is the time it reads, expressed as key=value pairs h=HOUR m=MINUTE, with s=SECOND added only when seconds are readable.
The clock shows h=4 m=41
